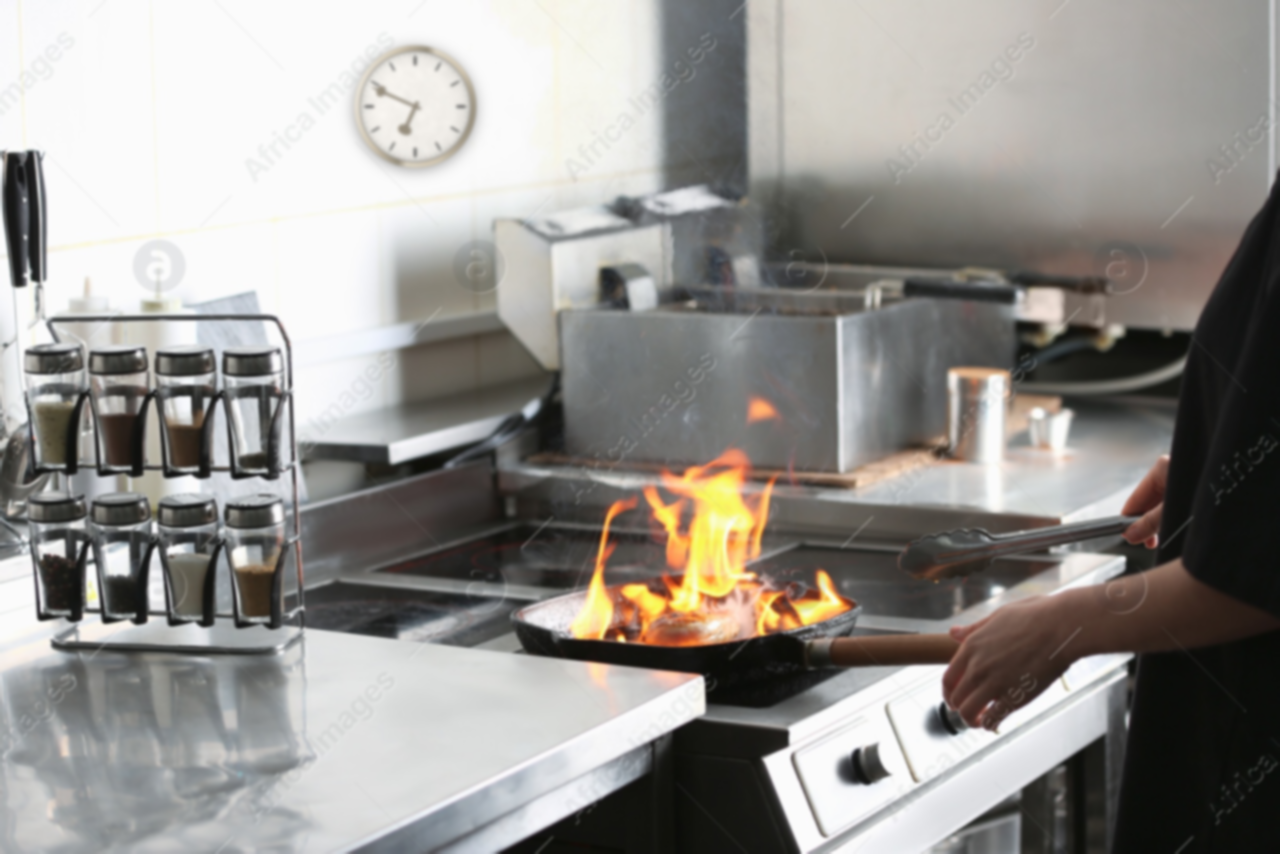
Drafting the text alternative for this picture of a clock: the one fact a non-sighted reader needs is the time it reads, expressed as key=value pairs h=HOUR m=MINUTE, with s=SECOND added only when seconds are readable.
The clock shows h=6 m=49
